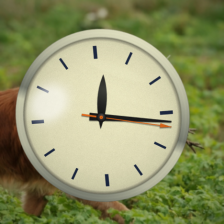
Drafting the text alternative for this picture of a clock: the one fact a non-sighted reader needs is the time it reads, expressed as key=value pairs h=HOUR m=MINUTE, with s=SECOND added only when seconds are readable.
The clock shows h=12 m=16 s=17
